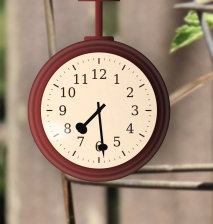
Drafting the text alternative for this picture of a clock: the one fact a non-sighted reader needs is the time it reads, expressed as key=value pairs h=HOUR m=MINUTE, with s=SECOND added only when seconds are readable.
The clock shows h=7 m=29
